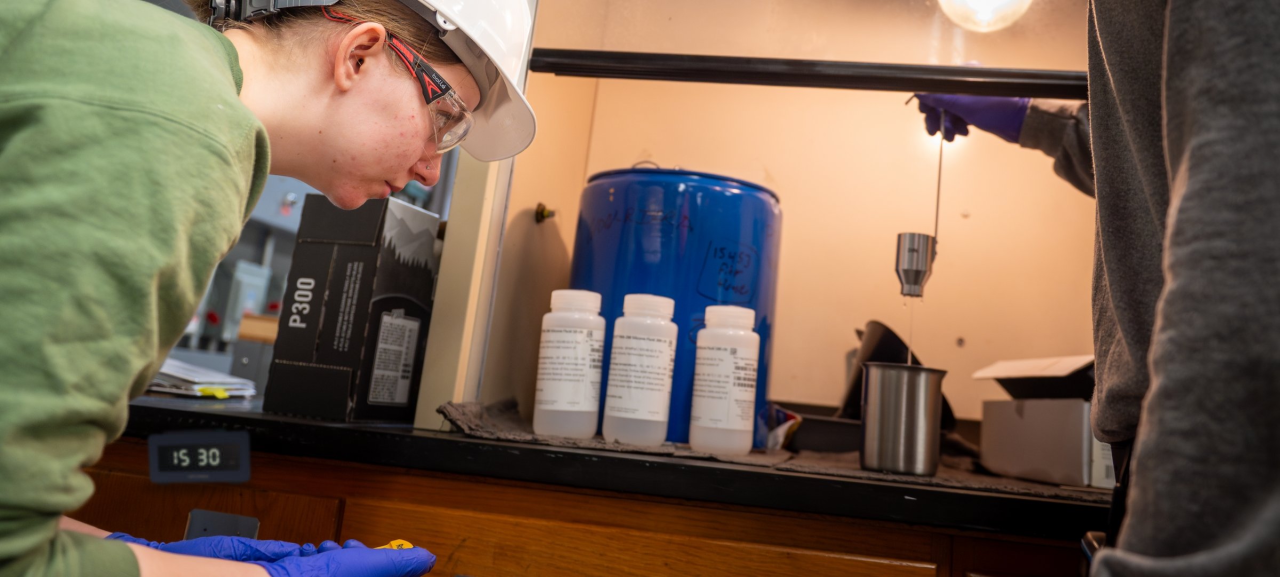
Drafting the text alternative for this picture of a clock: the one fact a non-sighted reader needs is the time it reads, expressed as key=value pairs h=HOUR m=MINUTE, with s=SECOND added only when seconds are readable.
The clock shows h=15 m=30
